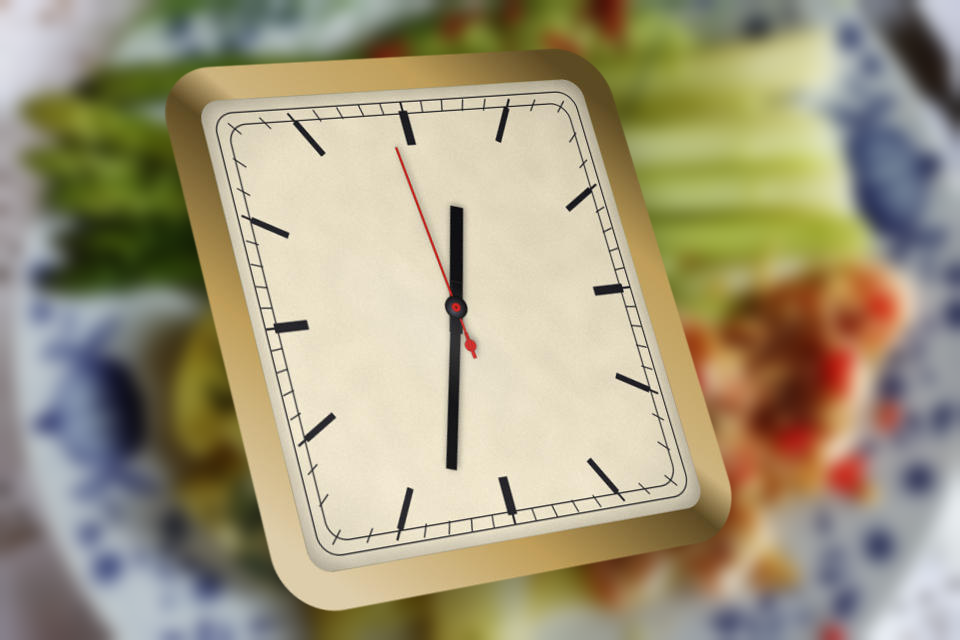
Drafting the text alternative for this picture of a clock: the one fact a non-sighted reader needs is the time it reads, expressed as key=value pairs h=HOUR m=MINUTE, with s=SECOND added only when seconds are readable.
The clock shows h=12 m=32 s=59
